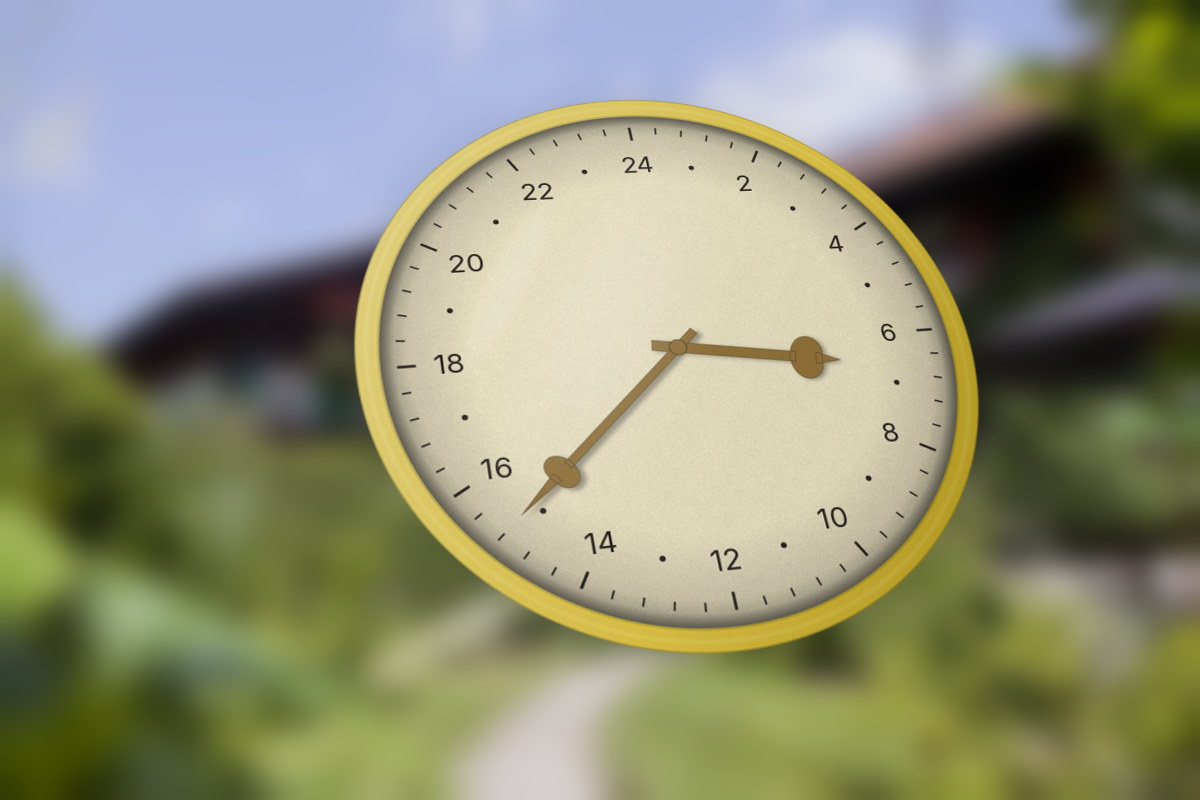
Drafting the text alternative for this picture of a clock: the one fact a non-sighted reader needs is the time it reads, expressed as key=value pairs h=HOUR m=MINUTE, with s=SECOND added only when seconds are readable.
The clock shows h=6 m=38
